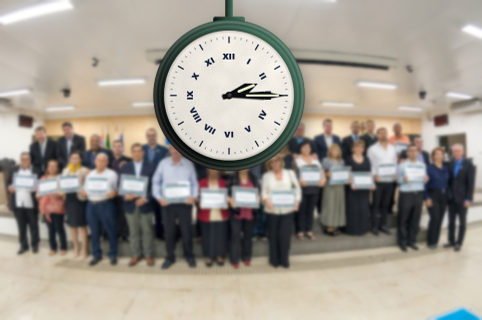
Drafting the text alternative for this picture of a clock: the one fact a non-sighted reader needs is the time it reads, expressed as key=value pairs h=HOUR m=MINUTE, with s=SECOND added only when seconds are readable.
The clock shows h=2 m=15
